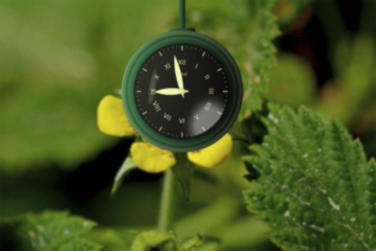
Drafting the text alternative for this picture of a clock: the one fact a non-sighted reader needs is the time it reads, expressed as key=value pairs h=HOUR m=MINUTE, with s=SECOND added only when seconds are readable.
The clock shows h=8 m=58
